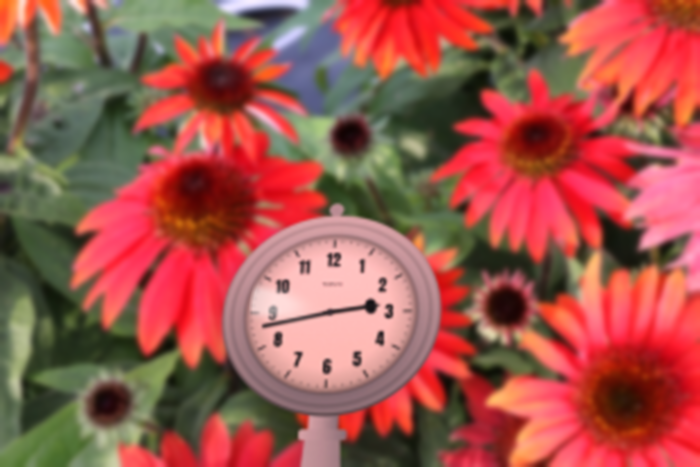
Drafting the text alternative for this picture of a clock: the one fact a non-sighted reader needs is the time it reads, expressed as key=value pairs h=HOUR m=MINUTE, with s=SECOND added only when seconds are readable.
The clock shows h=2 m=43
